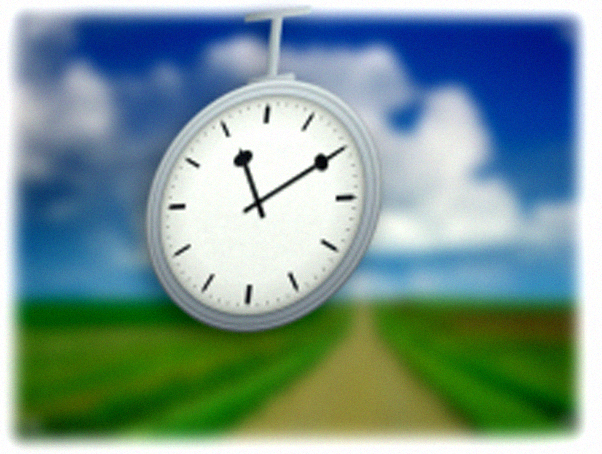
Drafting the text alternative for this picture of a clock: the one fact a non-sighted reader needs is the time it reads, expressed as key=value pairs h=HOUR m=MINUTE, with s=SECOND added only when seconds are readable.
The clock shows h=11 m=10
